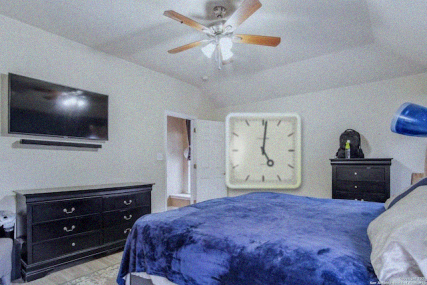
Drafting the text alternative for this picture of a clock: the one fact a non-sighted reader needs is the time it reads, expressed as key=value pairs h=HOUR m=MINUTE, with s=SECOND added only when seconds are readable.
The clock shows h=5 m=1
